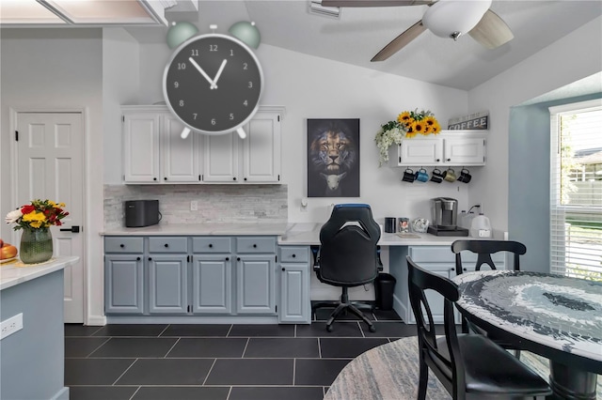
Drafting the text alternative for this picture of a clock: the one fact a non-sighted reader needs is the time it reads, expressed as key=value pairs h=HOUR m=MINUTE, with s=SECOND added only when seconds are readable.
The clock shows h=12 m=53
